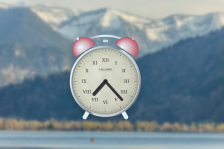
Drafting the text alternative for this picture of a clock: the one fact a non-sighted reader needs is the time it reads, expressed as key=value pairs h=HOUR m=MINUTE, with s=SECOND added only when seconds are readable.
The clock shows h=7 m=23
